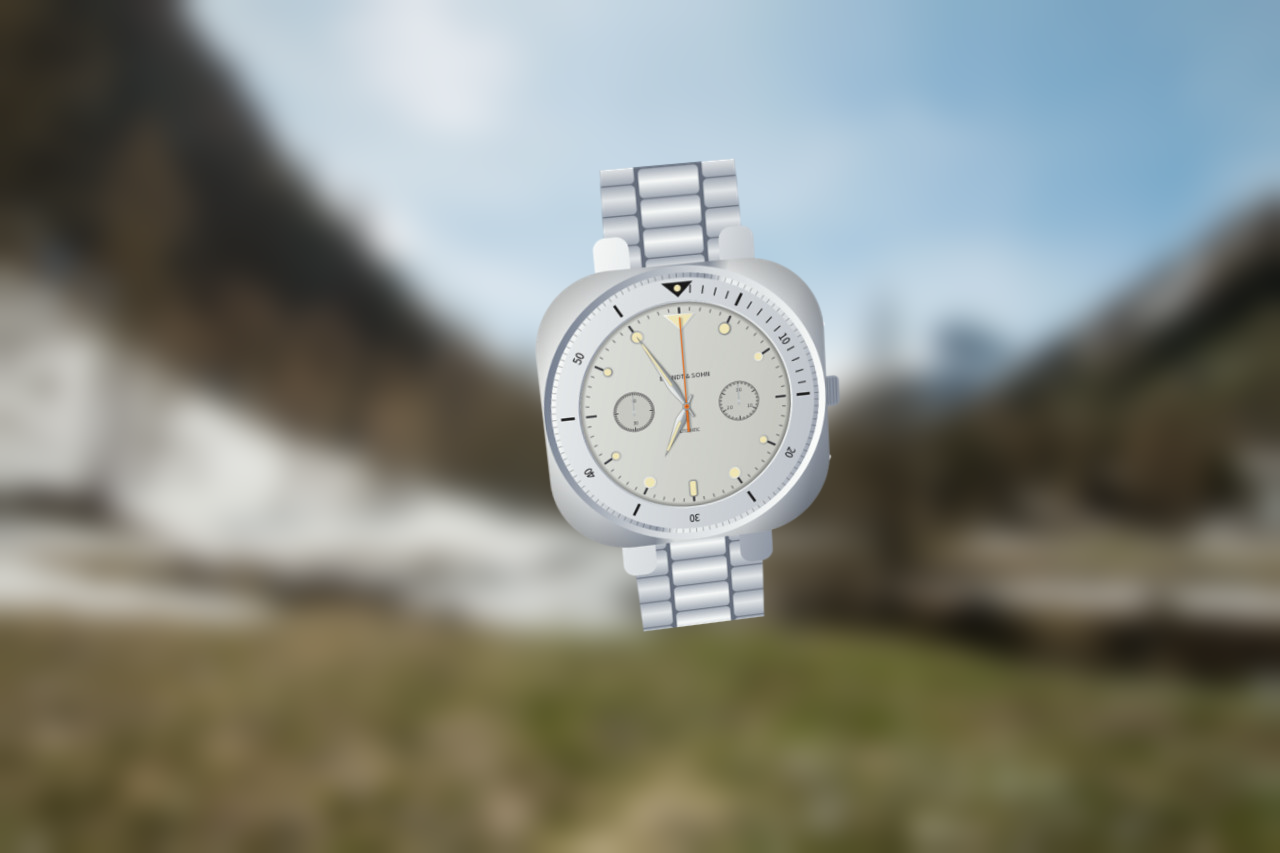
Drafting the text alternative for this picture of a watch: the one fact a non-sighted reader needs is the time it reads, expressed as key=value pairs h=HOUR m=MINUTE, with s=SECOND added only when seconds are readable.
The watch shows h=6 m=55
